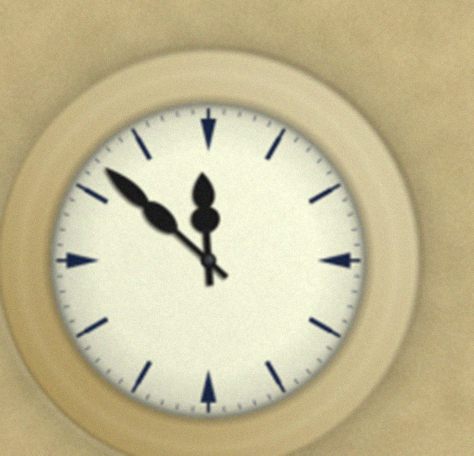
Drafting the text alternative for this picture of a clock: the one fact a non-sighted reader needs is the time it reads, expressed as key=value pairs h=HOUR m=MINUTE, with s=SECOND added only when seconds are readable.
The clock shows h=11 m=52
